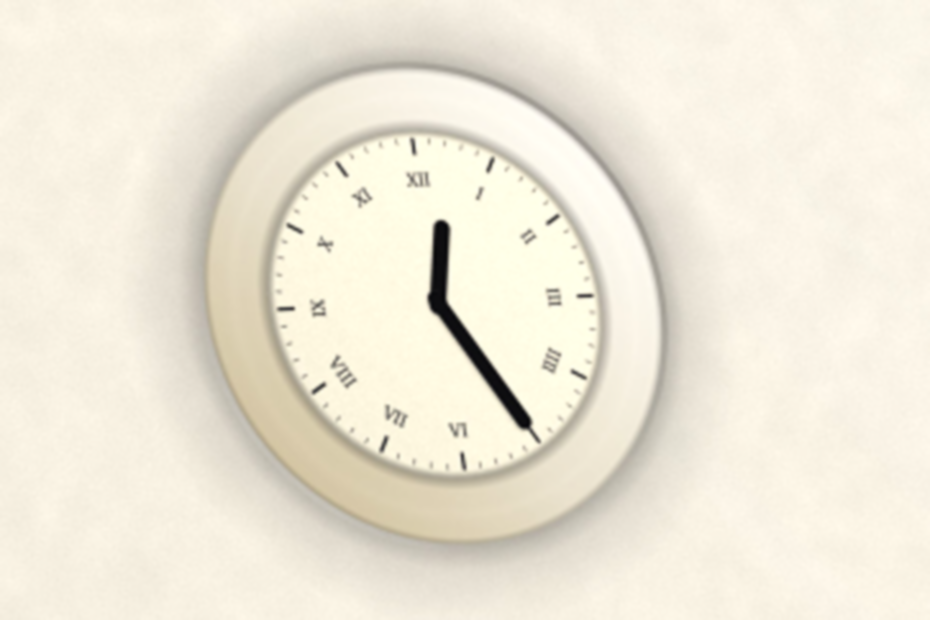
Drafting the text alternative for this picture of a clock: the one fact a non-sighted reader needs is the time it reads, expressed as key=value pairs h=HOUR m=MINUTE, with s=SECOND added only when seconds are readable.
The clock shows h=12 m=25
